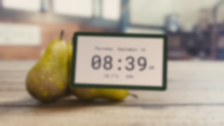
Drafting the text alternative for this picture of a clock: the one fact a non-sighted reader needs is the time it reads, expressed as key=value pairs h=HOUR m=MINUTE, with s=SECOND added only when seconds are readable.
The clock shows h=8 m=39
